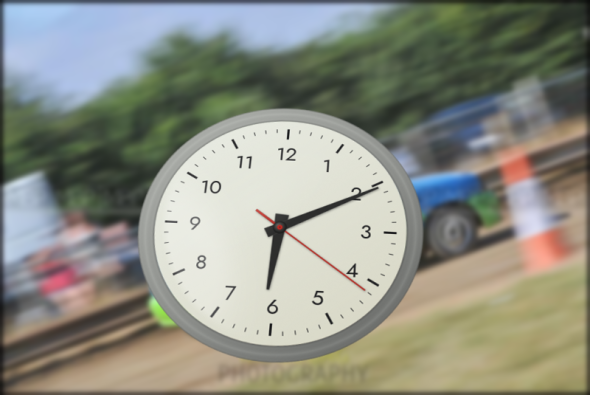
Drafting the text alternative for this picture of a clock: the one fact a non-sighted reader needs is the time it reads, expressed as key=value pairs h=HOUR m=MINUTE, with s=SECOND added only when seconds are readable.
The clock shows h=6 m=10 s=21
